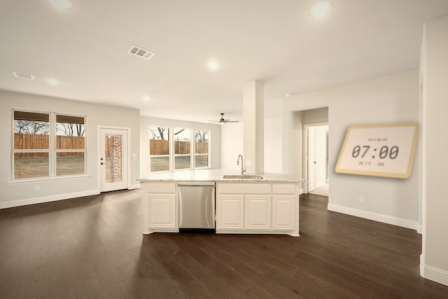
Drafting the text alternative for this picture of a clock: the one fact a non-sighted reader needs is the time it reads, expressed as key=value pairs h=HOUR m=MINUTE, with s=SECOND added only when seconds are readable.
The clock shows h=7 m=0
